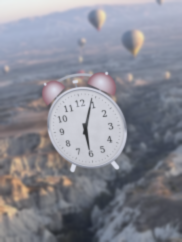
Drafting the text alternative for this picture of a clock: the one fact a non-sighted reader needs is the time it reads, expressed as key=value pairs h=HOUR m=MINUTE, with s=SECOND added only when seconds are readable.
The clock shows h=6 m=4
